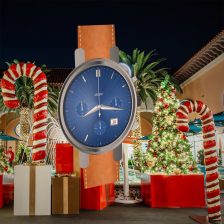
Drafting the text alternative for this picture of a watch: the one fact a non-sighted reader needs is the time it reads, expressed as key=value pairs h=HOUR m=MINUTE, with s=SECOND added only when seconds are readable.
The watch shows h=8 m=17
